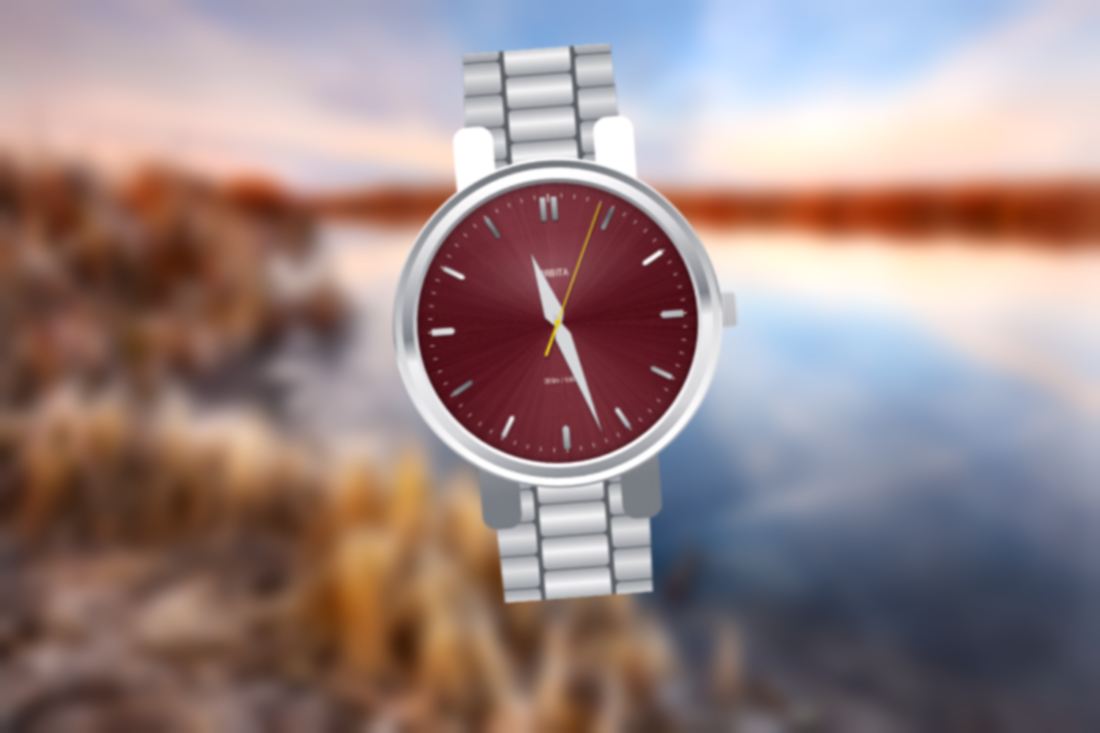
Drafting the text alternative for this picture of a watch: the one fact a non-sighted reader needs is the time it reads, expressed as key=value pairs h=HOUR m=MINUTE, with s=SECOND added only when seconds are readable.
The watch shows h=11 m=27 s=4
